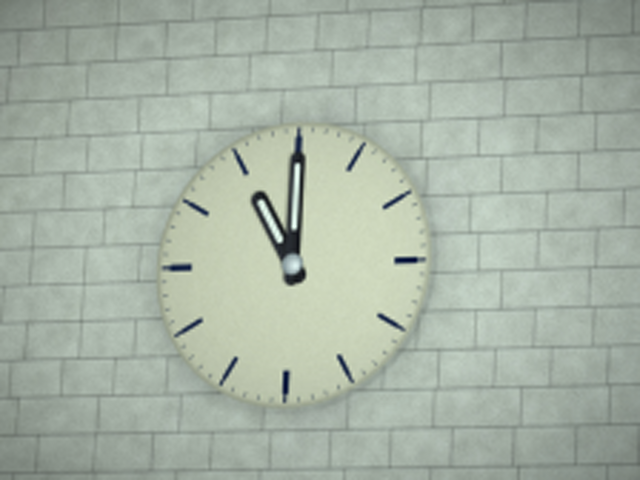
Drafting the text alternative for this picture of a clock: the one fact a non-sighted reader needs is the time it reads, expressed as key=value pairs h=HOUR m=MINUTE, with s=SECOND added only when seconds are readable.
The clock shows h=11 m=0
